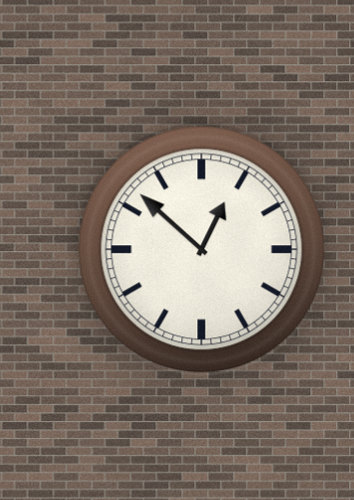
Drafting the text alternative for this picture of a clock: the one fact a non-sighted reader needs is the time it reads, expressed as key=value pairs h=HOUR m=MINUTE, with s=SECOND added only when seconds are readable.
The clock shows h=12 m=52
